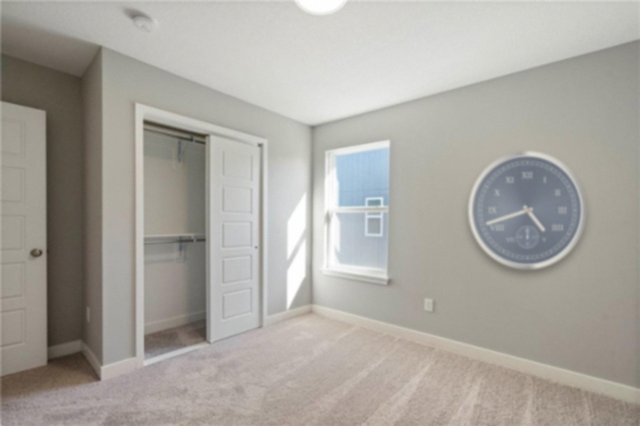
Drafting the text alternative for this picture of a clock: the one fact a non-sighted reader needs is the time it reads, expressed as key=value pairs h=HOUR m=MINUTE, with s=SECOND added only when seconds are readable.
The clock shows h=4 m=42
